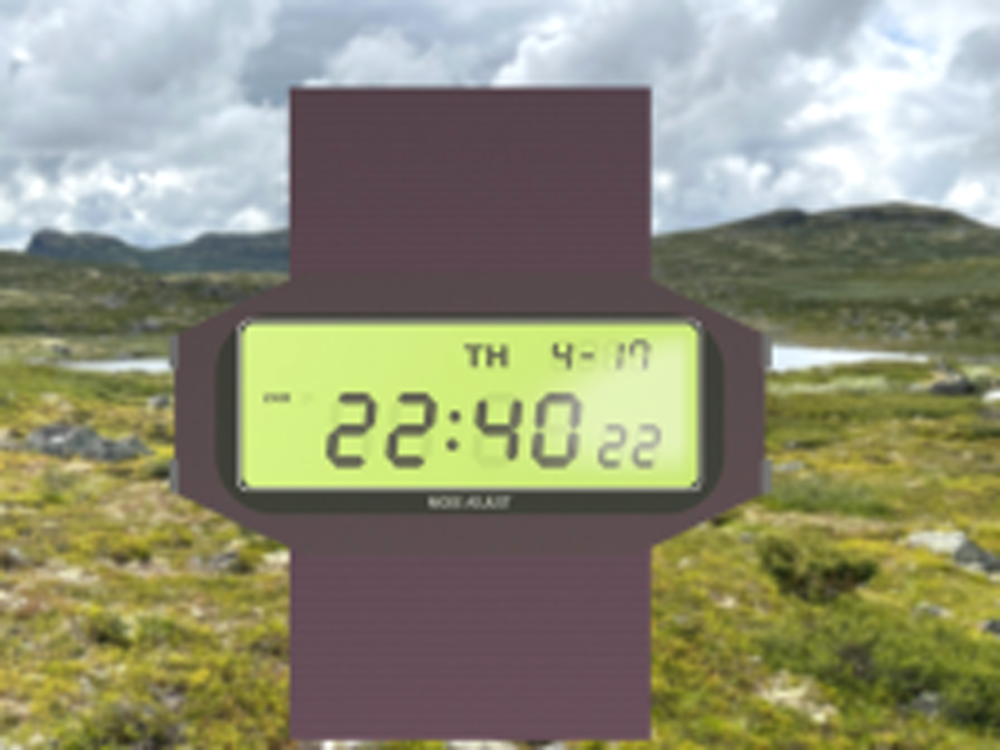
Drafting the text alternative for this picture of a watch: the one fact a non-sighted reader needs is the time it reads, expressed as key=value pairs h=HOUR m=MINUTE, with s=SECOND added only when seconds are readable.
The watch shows h=22 m=40 s=22
